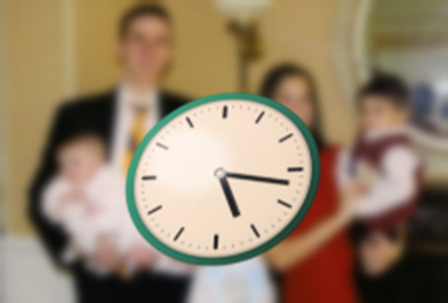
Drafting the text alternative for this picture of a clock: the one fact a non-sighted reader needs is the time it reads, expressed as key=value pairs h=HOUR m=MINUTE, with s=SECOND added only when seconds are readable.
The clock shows h=5 m=17
